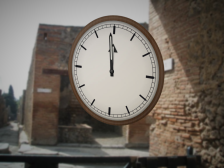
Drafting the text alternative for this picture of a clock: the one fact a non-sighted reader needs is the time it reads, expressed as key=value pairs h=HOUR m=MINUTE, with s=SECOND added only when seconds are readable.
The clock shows h=11 m=59
